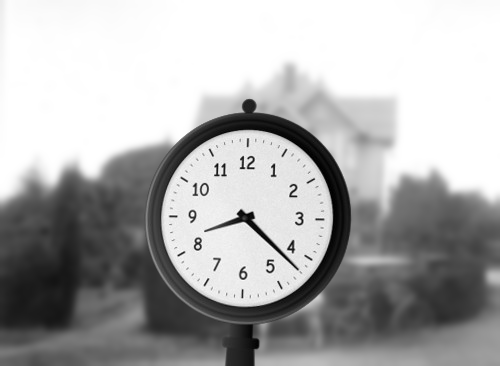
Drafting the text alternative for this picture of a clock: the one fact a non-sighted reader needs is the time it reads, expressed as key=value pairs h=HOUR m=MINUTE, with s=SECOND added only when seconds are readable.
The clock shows h=8 m=22
